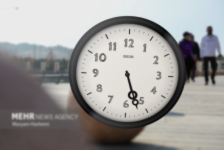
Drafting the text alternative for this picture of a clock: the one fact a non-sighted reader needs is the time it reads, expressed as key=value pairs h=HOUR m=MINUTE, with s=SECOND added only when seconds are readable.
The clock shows h=5 m=27
